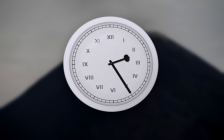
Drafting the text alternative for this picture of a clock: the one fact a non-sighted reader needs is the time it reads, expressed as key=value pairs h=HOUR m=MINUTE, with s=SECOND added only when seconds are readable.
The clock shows h=2 m=25
